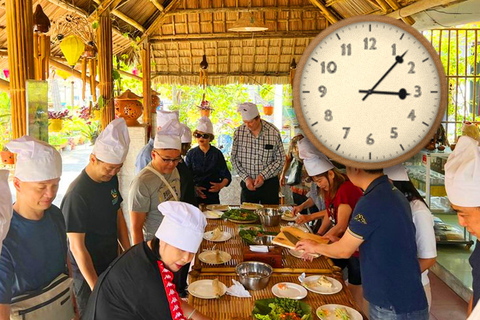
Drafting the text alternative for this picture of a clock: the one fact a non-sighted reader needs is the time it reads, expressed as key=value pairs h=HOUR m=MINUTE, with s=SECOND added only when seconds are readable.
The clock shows h=3 m=7
